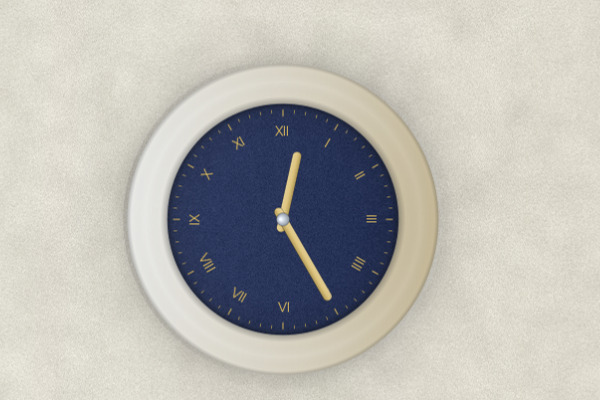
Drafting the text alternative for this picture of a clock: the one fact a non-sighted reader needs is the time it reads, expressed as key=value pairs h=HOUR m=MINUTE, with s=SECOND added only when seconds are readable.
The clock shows h=12 m=25
